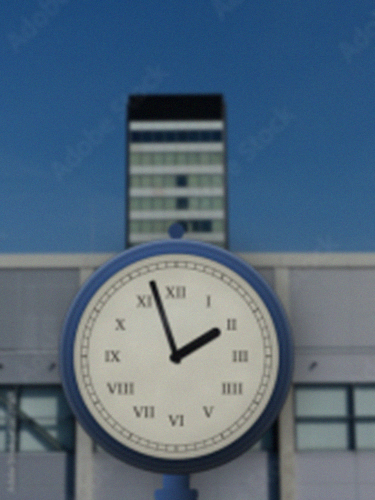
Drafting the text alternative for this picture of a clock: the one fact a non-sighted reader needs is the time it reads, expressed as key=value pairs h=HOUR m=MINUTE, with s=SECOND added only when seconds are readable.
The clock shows h=1 m=57
